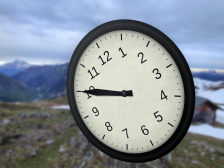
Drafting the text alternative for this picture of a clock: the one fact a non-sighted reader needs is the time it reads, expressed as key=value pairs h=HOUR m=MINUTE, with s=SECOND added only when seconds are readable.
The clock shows h=9 m=50
